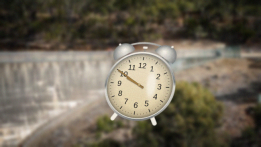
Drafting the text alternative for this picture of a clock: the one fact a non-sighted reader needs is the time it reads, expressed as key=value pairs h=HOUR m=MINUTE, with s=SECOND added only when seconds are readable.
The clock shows h=9 m=50
